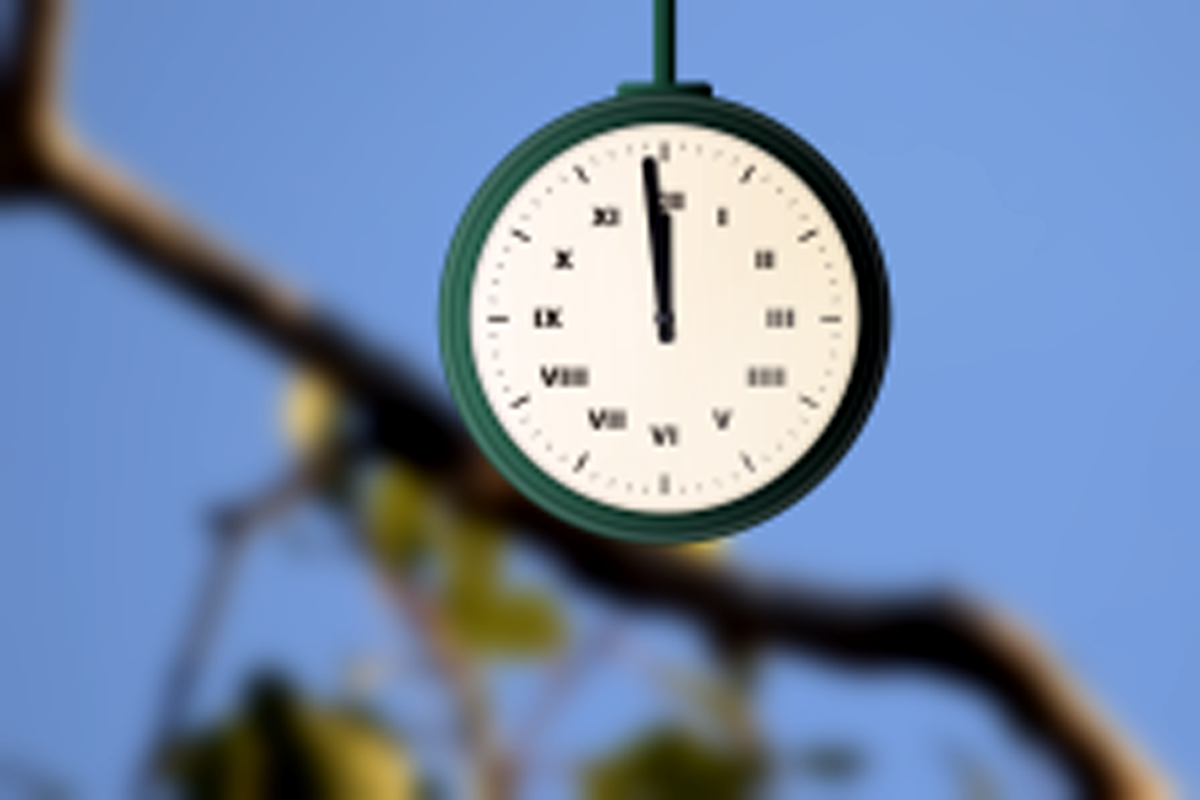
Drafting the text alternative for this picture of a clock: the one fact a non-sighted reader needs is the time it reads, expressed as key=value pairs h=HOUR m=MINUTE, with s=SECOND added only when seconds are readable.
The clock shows h=11 m=59
